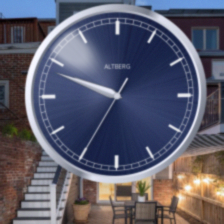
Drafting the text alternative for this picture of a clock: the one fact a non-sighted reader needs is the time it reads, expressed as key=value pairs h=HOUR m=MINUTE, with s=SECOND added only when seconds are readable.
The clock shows h=9 m=48 s=35
